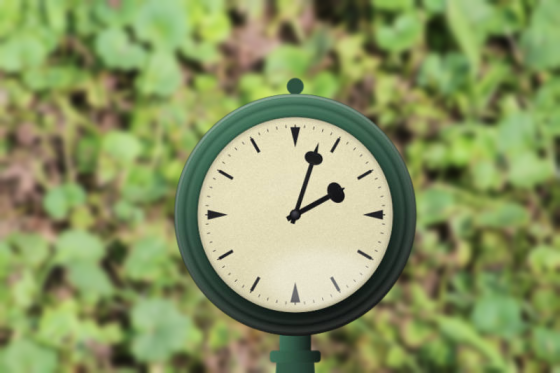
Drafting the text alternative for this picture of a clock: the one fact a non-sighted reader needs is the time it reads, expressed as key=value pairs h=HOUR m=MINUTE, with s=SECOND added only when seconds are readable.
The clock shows h=2 m=3
